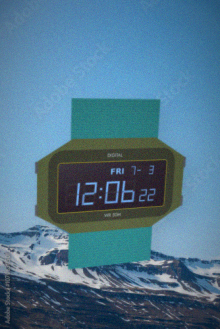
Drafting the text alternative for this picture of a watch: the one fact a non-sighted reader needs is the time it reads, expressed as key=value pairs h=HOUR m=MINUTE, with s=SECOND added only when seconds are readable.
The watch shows h=12 m=6 s=22
